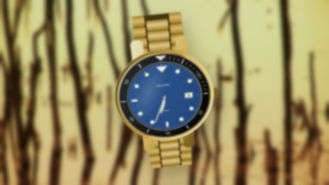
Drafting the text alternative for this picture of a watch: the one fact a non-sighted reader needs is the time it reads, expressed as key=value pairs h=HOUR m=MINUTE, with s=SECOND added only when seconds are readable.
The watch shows h=6 m=34
